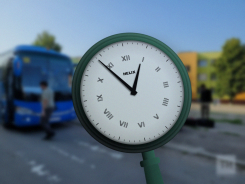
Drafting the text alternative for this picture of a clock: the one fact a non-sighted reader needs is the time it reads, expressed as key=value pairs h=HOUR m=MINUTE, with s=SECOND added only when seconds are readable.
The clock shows h=12 m=54
